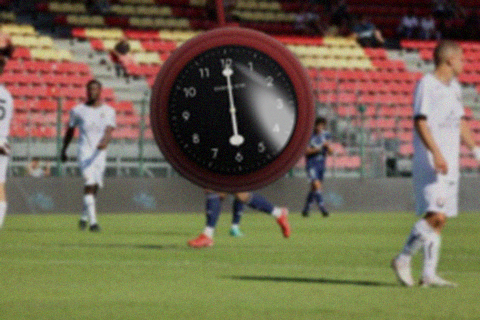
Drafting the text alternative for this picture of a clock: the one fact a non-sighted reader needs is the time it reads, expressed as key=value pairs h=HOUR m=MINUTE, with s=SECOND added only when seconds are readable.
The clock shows h=6 m=0
